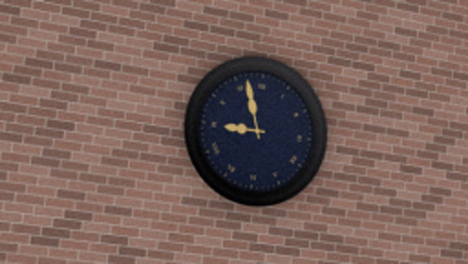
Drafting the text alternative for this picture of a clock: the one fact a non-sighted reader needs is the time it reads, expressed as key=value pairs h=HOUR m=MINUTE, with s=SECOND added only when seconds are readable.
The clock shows h=8 m=57
